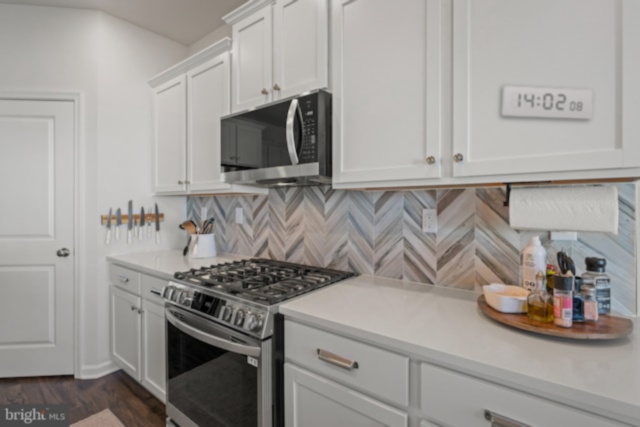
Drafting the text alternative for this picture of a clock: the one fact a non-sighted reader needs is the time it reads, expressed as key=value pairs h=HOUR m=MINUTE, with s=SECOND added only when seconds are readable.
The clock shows h=14 m=2
